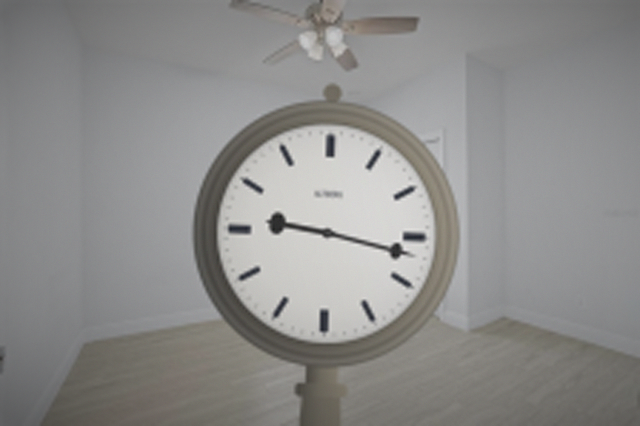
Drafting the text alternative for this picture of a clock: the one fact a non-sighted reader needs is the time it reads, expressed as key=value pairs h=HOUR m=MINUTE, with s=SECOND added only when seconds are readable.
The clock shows h=9 m=17
